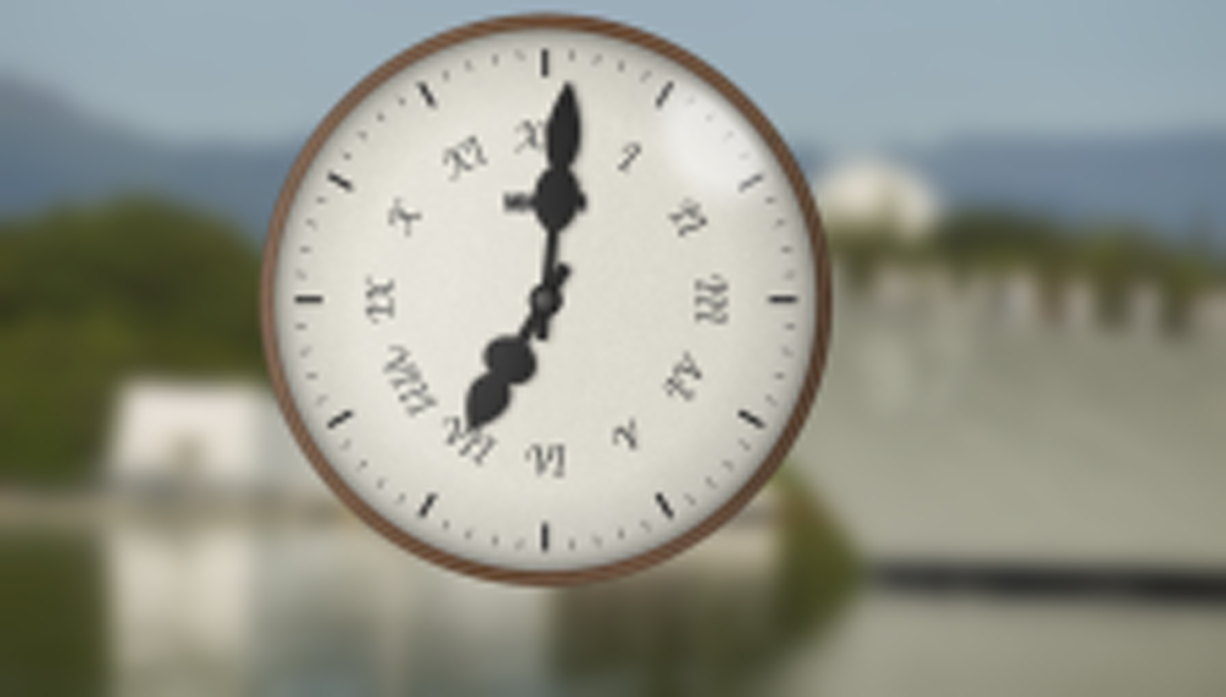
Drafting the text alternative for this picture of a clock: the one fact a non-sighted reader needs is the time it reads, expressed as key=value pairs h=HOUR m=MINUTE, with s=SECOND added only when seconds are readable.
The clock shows h=7 m=1
